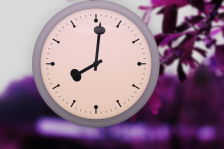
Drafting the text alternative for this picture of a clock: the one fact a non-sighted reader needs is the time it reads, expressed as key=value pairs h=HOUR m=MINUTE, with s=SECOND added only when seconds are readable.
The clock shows h=8 m=1
